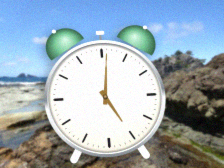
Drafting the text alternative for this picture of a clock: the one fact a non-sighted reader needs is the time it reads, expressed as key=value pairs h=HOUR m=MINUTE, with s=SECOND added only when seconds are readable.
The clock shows h=5 m=1
